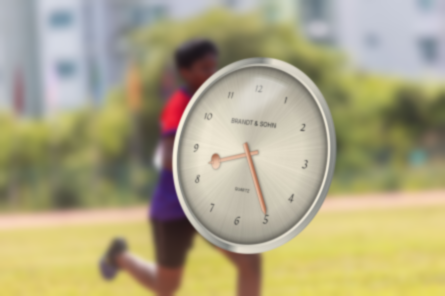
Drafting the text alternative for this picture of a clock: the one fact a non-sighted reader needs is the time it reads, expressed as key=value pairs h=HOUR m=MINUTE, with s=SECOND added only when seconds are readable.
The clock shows h=8 m=25
